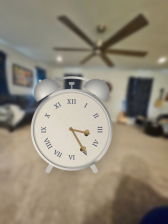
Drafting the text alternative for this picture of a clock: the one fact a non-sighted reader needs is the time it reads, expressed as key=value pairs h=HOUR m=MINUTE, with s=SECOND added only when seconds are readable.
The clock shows h=3 m=25
